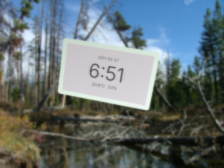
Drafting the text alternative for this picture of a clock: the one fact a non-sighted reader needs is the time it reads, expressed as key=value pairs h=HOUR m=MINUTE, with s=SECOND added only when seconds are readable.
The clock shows h=6 m=51
